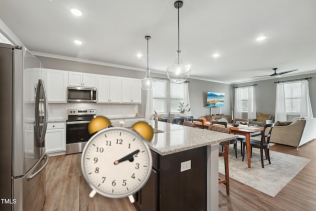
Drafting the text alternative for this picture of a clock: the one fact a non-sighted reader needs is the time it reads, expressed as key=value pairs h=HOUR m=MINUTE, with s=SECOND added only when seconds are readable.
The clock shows h=2 m=9
